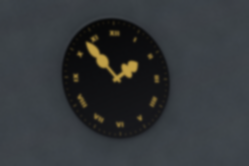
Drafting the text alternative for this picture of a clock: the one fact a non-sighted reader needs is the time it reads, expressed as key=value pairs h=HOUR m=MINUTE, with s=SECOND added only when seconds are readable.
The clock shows h=1 m=53
